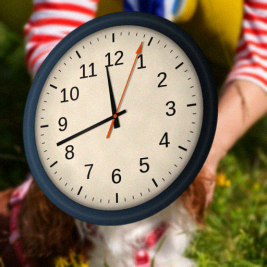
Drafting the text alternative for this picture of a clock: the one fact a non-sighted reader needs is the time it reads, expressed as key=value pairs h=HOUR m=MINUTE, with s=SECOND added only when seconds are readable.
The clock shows h=11 m=42 s=4
